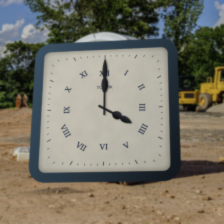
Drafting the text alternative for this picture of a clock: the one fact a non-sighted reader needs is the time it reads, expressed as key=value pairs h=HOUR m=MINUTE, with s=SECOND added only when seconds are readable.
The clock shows h=4 m=0
